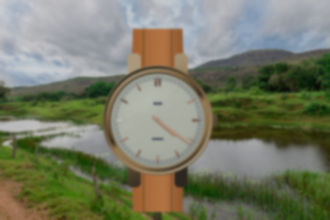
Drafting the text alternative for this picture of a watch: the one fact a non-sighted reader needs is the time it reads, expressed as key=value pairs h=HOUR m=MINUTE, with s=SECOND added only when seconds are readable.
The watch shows h=4 m=21
